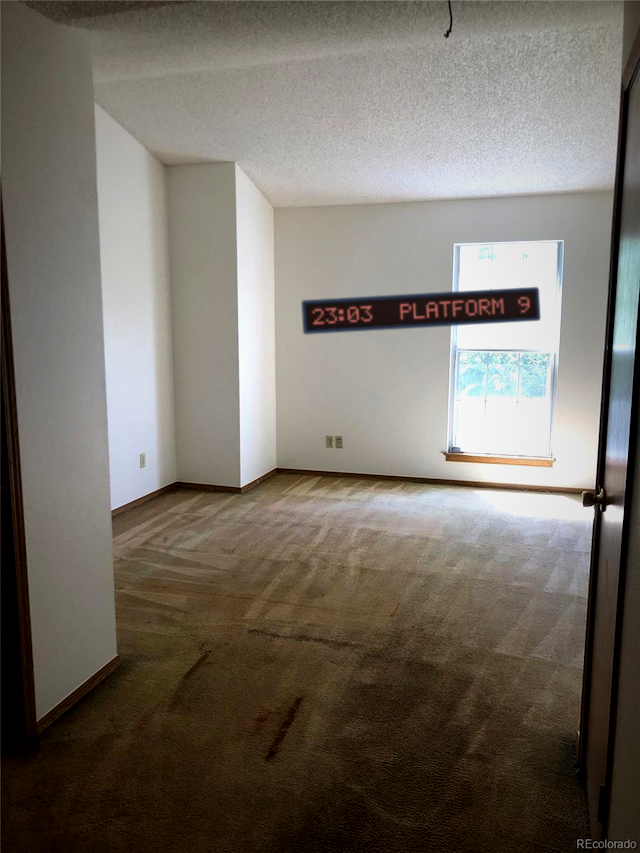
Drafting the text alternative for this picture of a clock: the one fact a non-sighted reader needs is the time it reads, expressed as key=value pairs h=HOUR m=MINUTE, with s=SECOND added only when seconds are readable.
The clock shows h=23 m=3
